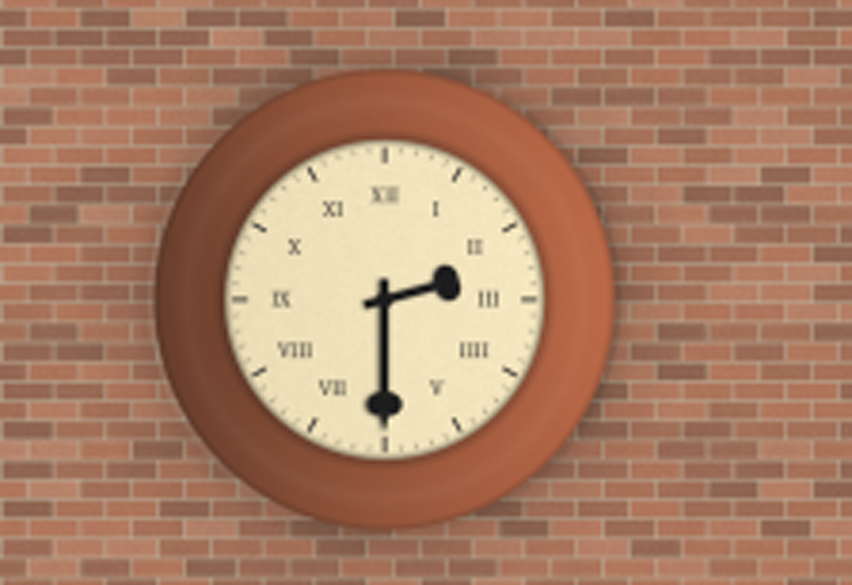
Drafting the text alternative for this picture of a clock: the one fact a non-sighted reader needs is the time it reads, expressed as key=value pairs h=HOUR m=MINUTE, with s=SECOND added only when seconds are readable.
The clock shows h=2 m=30
